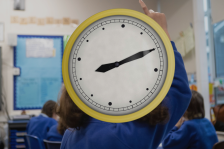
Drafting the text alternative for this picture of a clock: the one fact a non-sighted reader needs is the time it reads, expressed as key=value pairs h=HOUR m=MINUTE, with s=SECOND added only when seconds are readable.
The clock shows h=8 m=10
